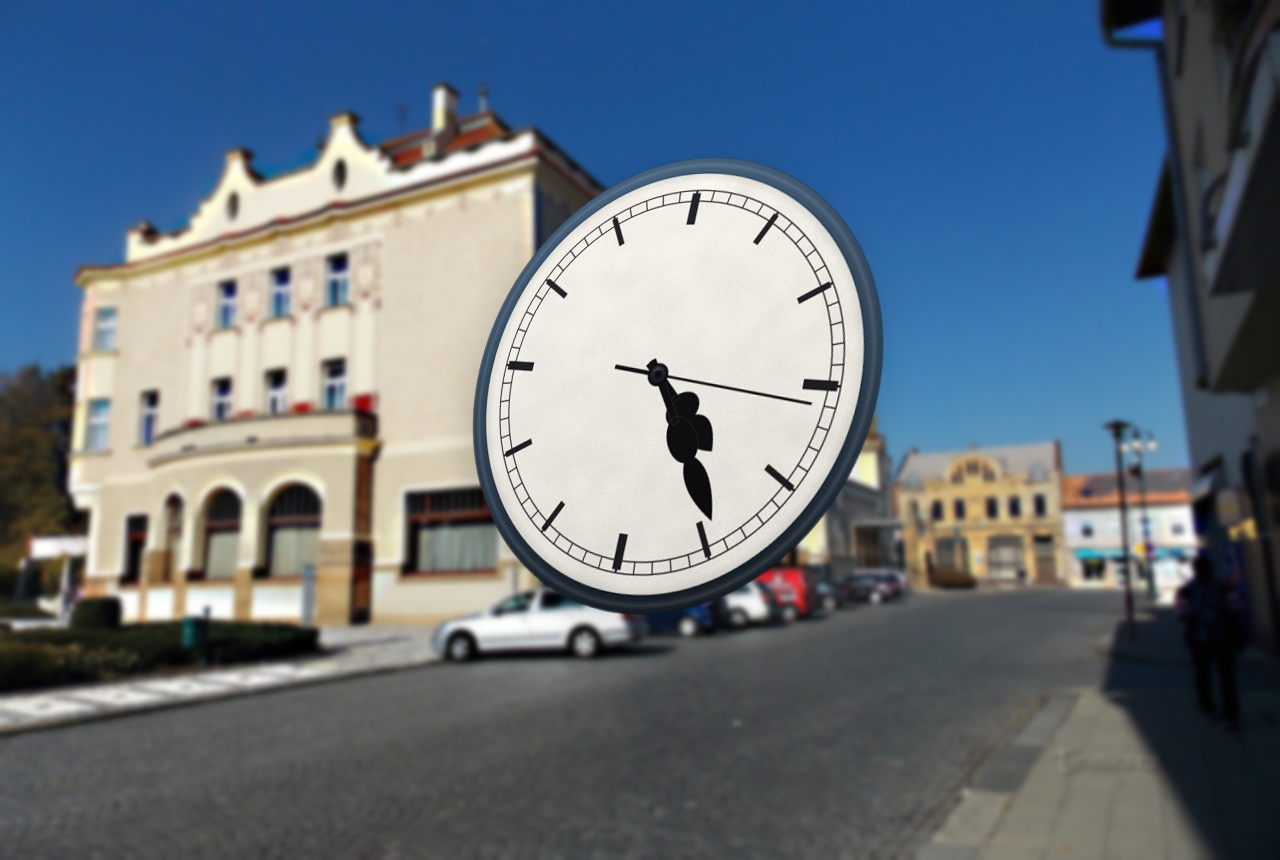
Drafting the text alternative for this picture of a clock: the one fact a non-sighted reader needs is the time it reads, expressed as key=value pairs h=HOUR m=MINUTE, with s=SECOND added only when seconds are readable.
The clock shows h=4 m=24 s=16
